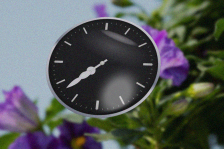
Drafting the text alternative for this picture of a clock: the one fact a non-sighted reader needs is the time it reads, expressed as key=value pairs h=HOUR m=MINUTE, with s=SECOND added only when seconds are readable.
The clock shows h=7 m=38
